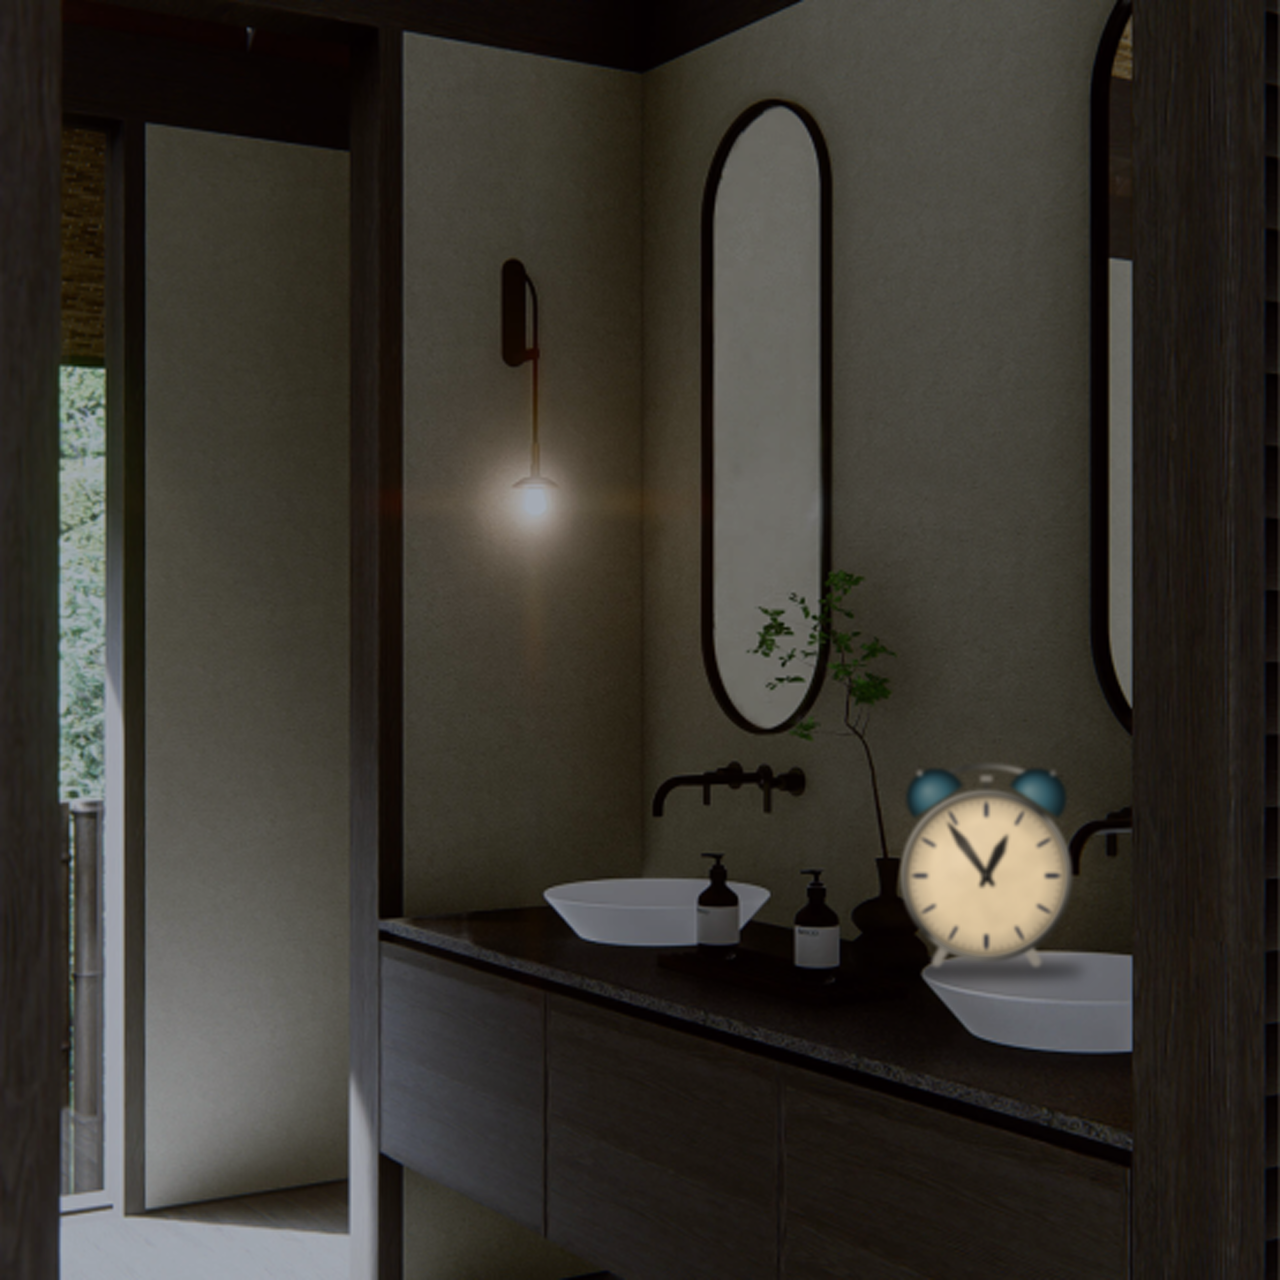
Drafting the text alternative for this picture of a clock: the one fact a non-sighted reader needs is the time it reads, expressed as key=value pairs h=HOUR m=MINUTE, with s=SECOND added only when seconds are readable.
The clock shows h=12 m=54
